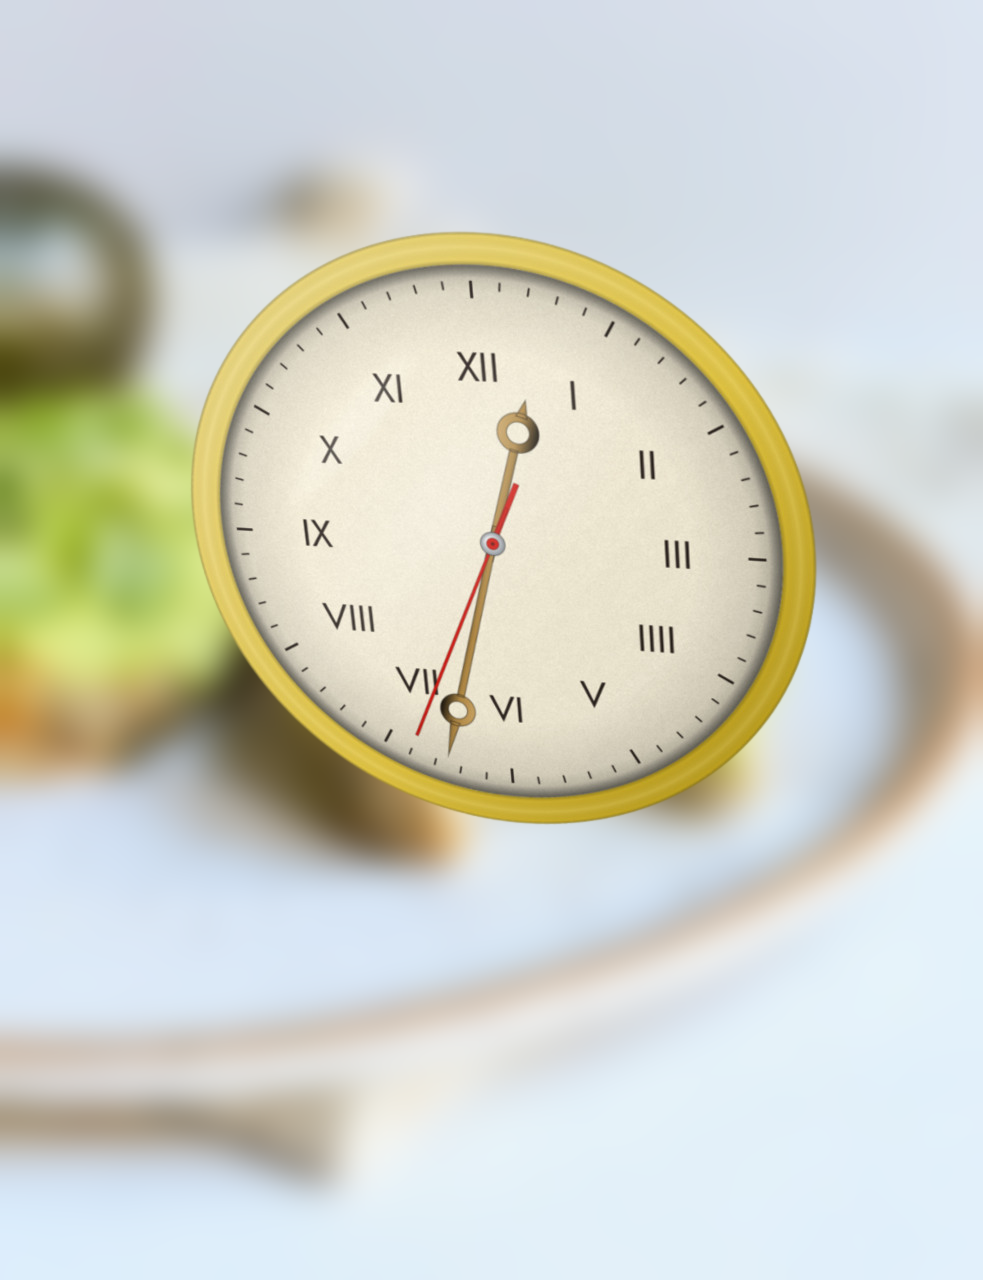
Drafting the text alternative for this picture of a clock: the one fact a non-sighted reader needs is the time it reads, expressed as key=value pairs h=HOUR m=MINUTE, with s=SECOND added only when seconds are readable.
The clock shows h=12 m=32 s=34
